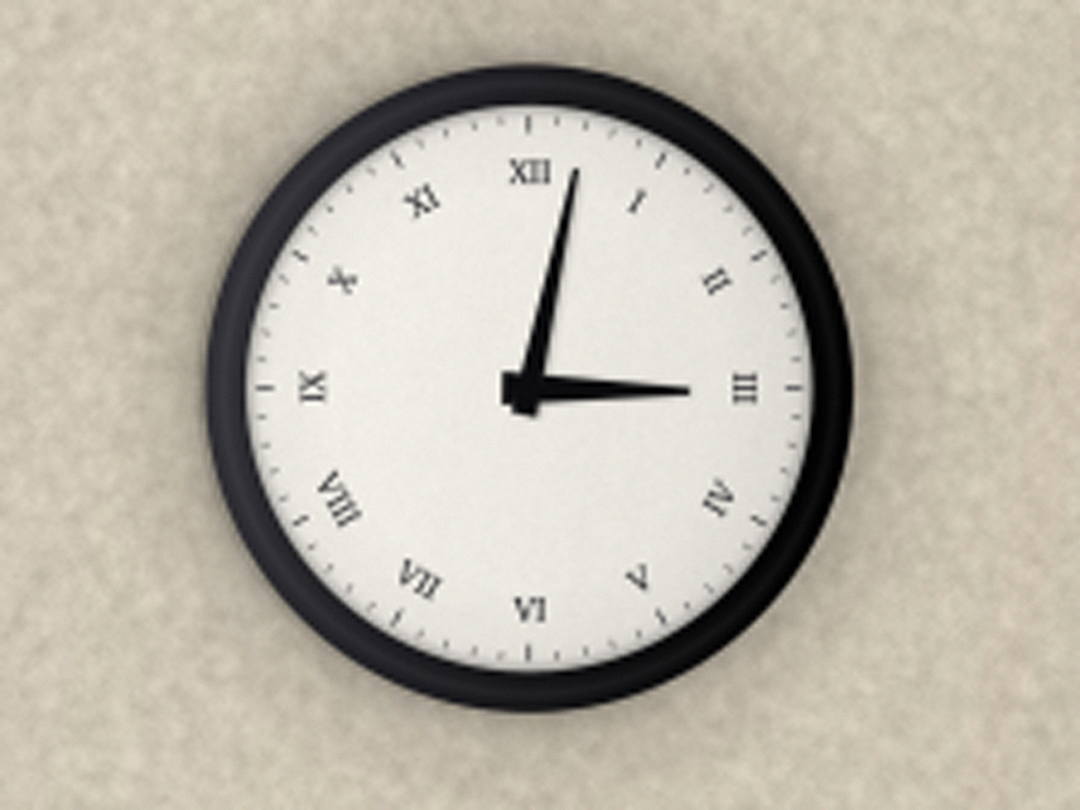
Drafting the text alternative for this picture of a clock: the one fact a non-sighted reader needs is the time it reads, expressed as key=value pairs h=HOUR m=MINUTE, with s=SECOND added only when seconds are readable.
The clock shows h=3 m=2
